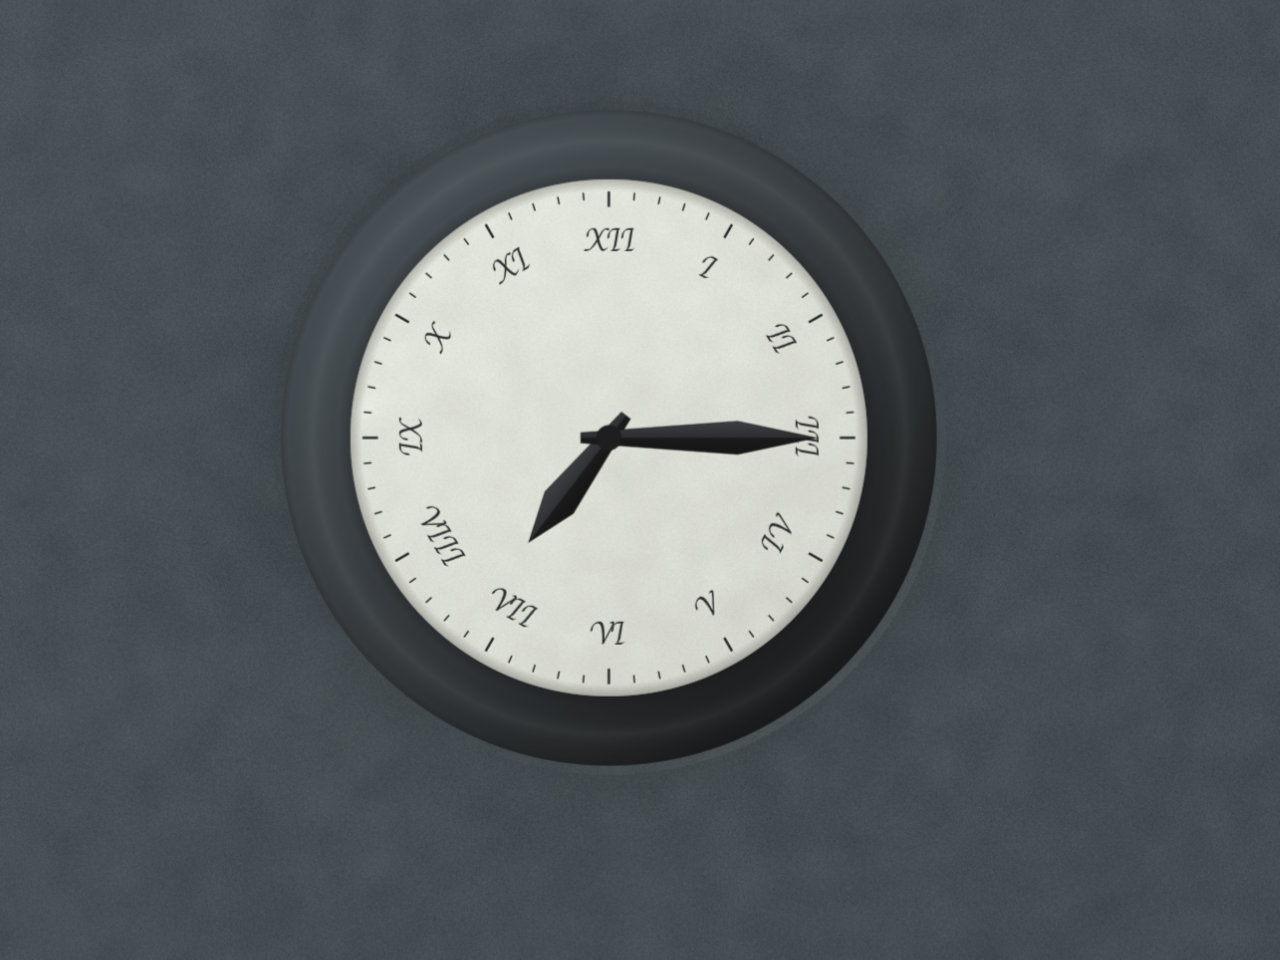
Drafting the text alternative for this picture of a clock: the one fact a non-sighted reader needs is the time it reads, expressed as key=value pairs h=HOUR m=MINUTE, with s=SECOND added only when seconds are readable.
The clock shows h=7 m=15
